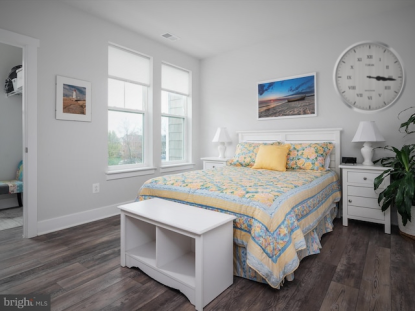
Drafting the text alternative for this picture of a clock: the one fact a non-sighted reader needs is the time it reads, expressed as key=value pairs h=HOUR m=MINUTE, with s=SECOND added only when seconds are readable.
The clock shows h=3 m=16
